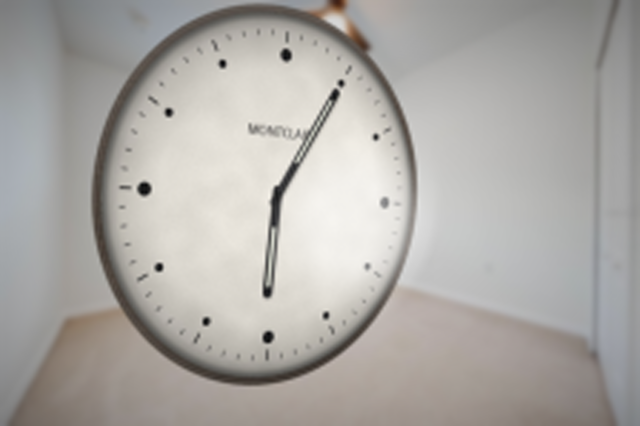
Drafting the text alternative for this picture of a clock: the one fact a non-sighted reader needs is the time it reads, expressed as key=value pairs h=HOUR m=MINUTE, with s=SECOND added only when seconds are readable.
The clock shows h=6 m=5
